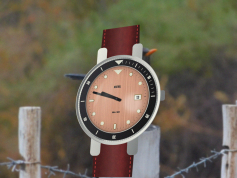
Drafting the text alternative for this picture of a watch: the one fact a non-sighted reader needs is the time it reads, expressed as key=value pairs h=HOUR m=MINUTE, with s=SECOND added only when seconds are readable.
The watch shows h=9 m=48
